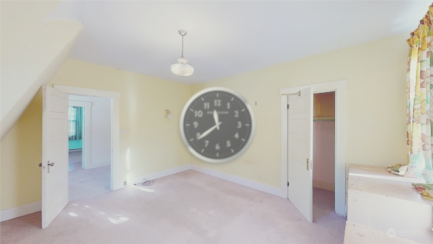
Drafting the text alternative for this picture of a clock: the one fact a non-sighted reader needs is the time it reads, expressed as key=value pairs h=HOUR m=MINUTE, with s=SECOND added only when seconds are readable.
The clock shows h=11 m=39
